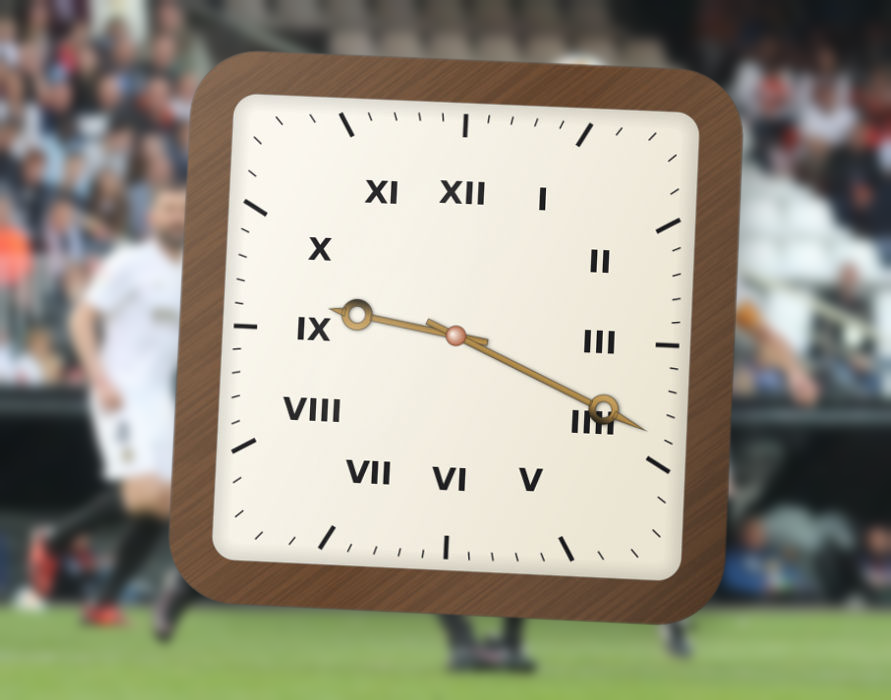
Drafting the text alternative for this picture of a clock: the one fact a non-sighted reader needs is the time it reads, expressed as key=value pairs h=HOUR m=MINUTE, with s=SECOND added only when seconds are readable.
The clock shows h=9 m=19
